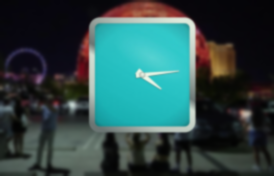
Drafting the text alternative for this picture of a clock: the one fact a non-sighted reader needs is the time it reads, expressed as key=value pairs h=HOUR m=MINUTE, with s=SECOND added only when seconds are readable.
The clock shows h=4 m=14
